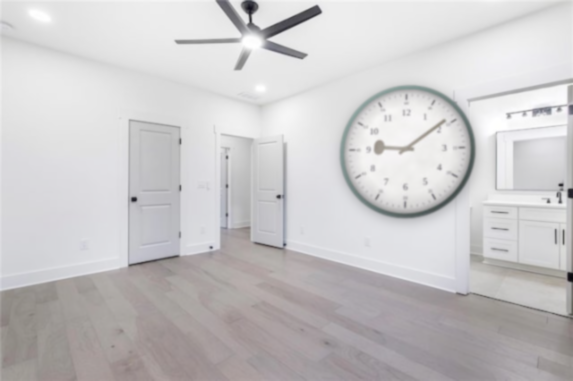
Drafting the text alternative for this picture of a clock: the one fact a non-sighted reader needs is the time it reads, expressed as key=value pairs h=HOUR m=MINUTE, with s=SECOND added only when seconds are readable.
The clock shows h=9 m=9
